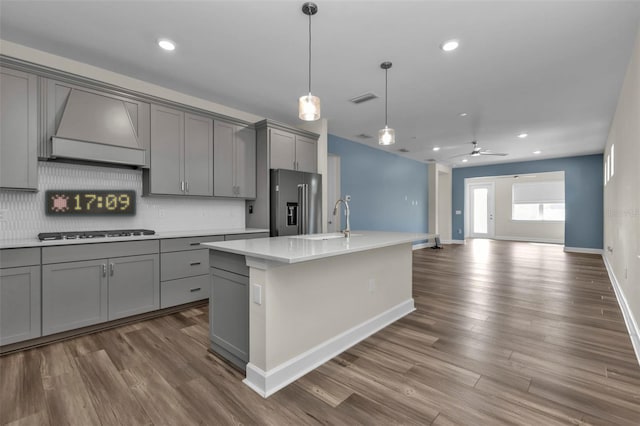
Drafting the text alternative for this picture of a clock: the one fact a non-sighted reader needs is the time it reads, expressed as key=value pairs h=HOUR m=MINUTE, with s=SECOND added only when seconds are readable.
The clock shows h=17 m=9
